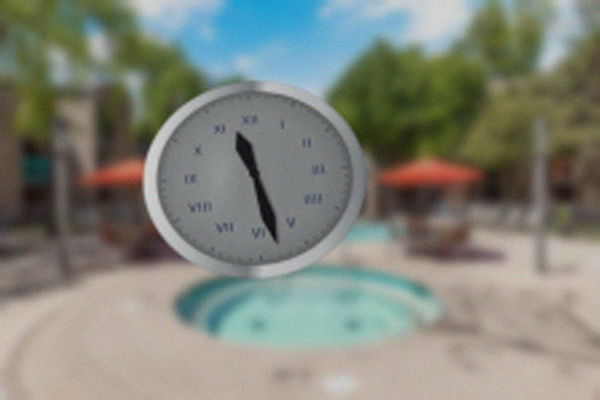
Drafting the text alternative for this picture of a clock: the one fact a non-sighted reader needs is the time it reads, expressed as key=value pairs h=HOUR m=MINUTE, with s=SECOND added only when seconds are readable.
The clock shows h=11 m=28
